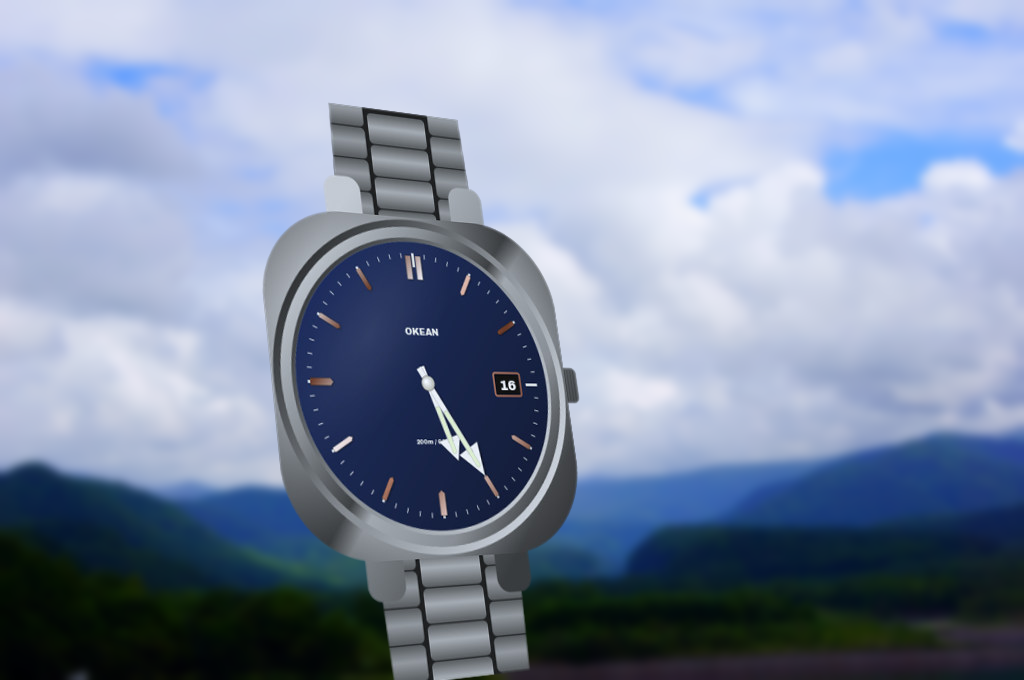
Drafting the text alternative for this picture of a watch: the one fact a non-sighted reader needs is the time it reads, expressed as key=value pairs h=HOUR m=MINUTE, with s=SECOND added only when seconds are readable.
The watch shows h=5 m=25
